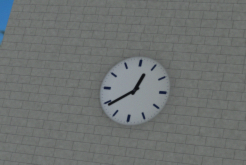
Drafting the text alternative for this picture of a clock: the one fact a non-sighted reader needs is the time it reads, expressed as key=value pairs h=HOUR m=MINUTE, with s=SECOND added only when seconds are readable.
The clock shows h=12 m=39
